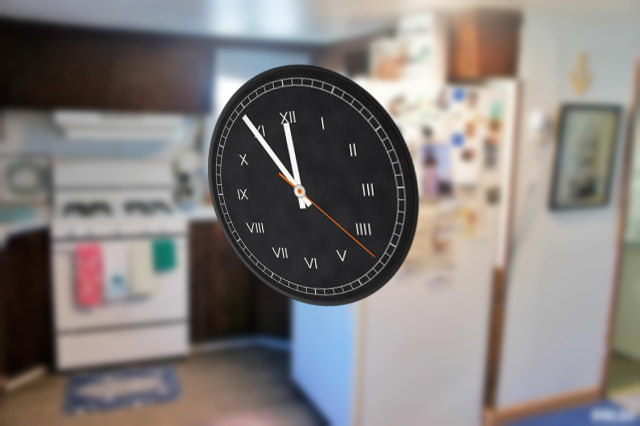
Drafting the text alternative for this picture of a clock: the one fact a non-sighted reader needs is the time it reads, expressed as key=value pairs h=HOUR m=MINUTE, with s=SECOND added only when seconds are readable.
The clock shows h=11 m=54 s=22
